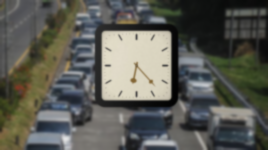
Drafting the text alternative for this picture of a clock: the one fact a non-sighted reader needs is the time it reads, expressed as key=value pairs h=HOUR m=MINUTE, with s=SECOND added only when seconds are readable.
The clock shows h=6 m=23
